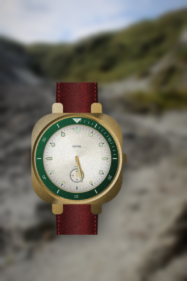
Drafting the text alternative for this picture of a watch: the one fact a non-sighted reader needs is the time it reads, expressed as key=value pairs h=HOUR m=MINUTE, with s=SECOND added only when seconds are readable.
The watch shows h=5 m=28
